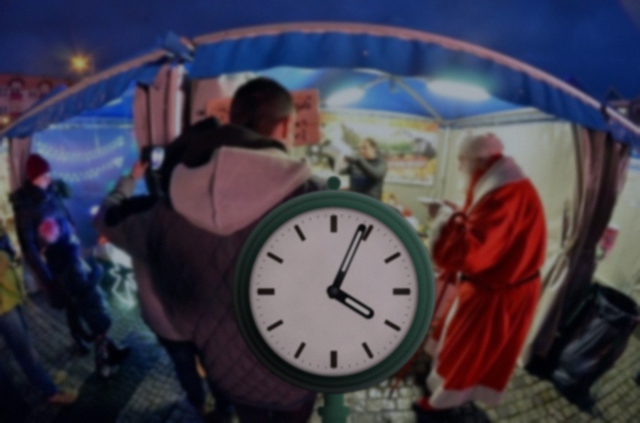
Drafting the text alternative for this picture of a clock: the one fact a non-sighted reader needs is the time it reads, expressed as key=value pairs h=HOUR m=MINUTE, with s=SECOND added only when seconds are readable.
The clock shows h=4 m=4
